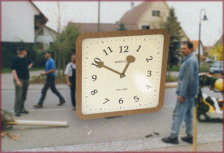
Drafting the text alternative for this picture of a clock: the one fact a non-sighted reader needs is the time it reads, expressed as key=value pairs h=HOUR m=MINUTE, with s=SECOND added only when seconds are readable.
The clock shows h=12 m=50
